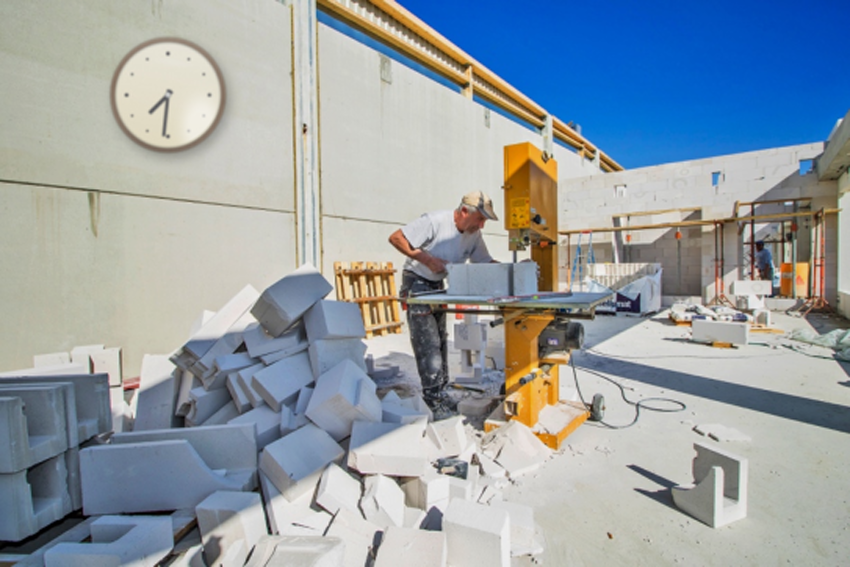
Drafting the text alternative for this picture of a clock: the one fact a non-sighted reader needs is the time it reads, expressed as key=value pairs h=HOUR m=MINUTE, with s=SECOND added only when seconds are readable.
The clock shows h=7 m=31
